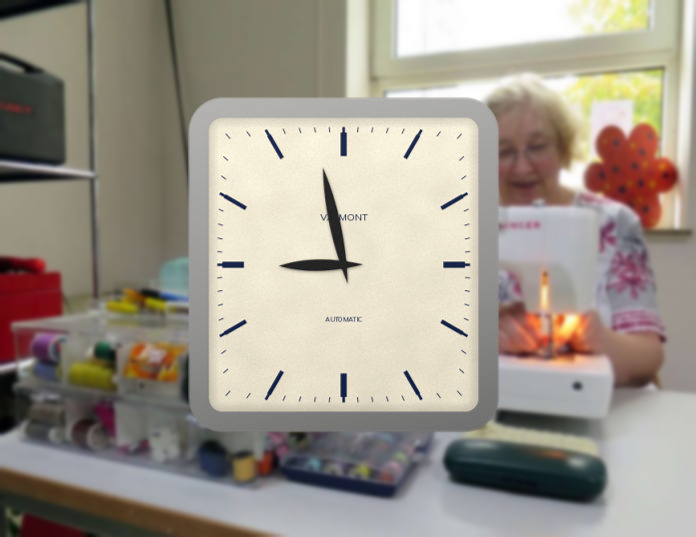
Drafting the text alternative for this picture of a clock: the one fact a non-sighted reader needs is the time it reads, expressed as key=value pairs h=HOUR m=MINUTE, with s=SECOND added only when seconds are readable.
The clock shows h=8 m=58
